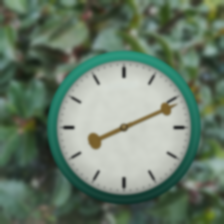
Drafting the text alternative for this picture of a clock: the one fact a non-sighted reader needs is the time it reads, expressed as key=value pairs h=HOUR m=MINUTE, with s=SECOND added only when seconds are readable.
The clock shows h=8 m=11
